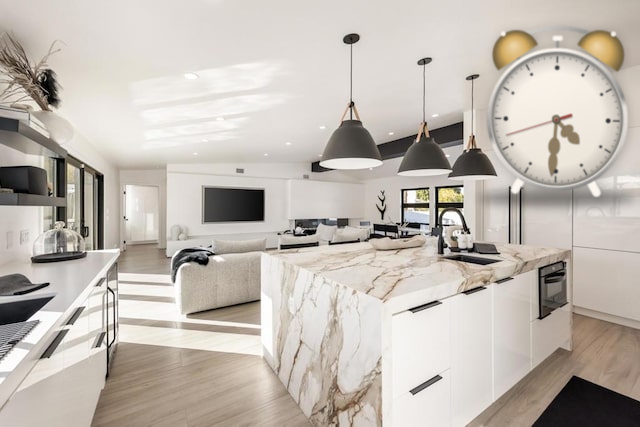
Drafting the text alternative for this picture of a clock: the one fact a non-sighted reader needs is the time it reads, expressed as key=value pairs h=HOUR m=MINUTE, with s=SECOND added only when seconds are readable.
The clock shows h=4 m=30 s=42
